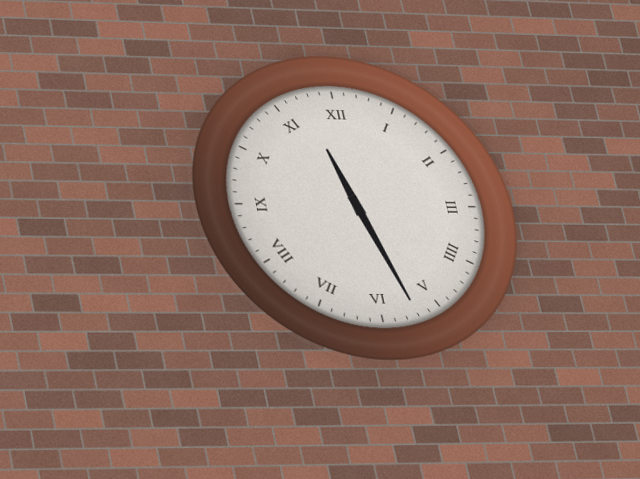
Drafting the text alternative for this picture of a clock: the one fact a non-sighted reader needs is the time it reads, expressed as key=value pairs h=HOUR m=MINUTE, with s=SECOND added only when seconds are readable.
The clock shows h=11 m=27
